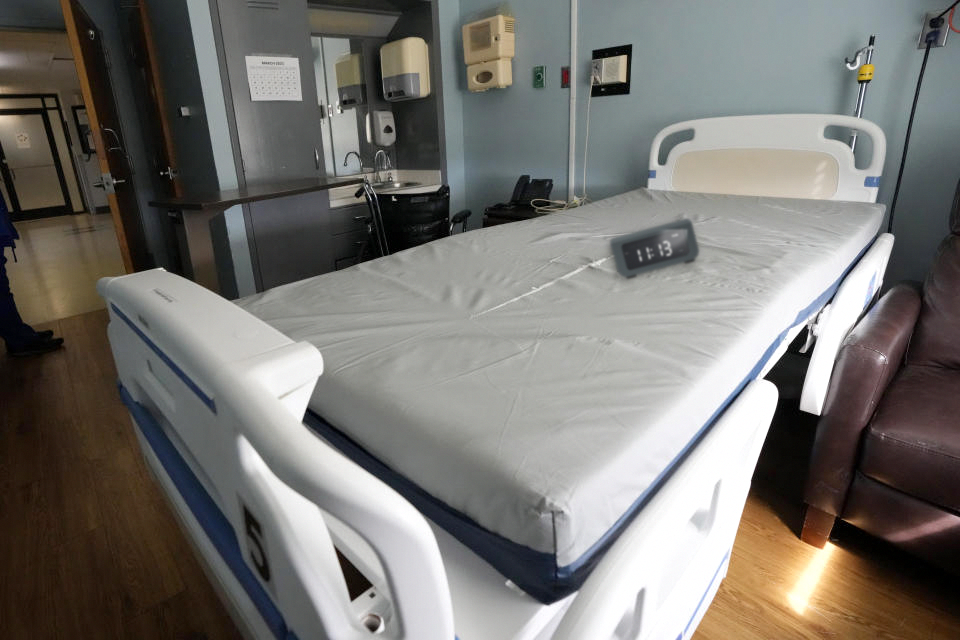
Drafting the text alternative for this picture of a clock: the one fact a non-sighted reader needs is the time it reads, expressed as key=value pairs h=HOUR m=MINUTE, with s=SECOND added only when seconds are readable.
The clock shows h=11 m=13
